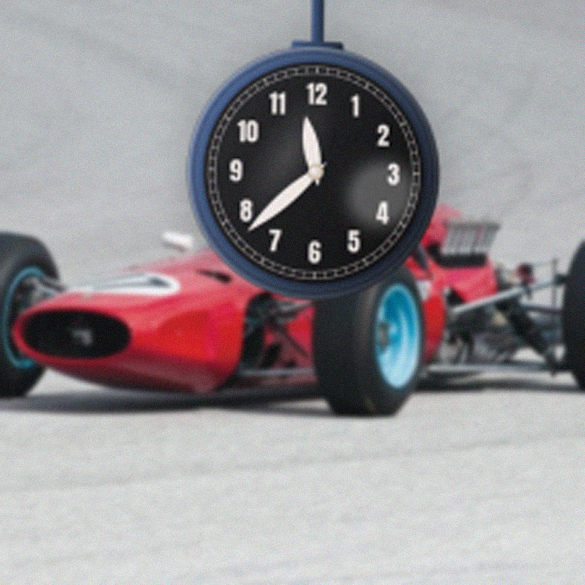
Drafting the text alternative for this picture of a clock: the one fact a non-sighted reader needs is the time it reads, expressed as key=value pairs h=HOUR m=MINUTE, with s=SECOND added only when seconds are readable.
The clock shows h=11 m=38
